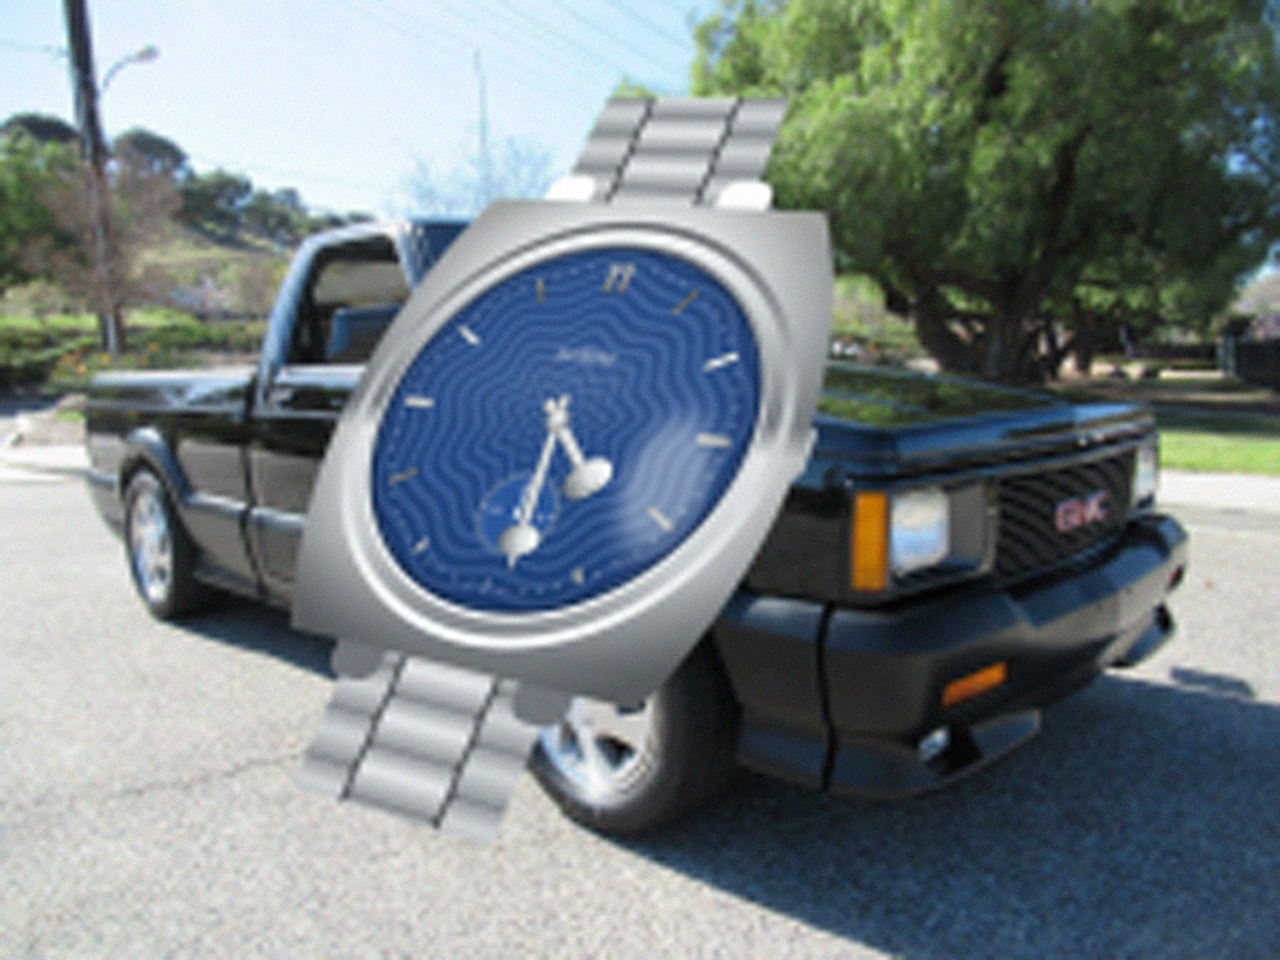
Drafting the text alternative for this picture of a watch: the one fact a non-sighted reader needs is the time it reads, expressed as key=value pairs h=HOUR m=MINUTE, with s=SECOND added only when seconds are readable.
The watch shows h=4 m=29
